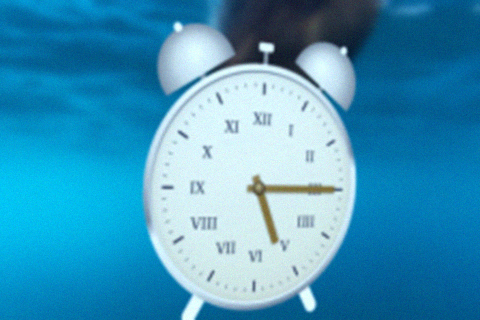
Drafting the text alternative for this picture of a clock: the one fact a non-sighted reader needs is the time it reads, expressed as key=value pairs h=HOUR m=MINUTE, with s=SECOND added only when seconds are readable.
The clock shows h=5 m=15
